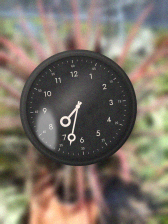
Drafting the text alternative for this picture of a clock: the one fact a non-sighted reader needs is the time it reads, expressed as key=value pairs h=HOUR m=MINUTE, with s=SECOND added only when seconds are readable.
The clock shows h=7 m=33
